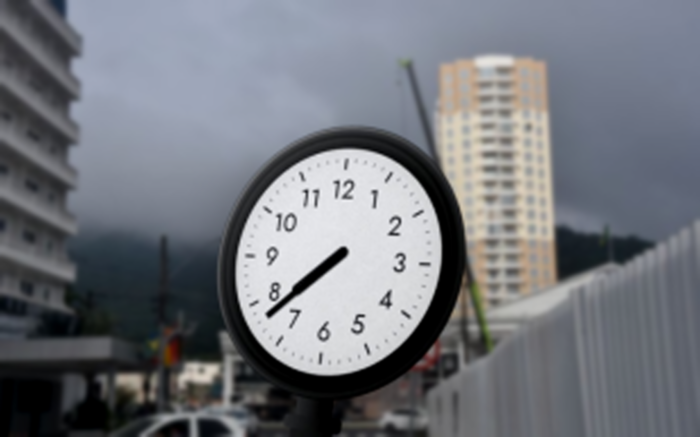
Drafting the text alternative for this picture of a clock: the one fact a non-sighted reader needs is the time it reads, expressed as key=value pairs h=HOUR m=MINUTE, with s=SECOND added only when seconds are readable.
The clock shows h=7 m=38
